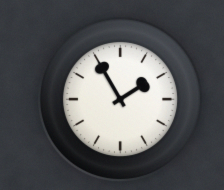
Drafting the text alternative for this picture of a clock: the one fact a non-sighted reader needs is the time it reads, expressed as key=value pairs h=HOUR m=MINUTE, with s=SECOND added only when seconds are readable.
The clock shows h=1 m=55
